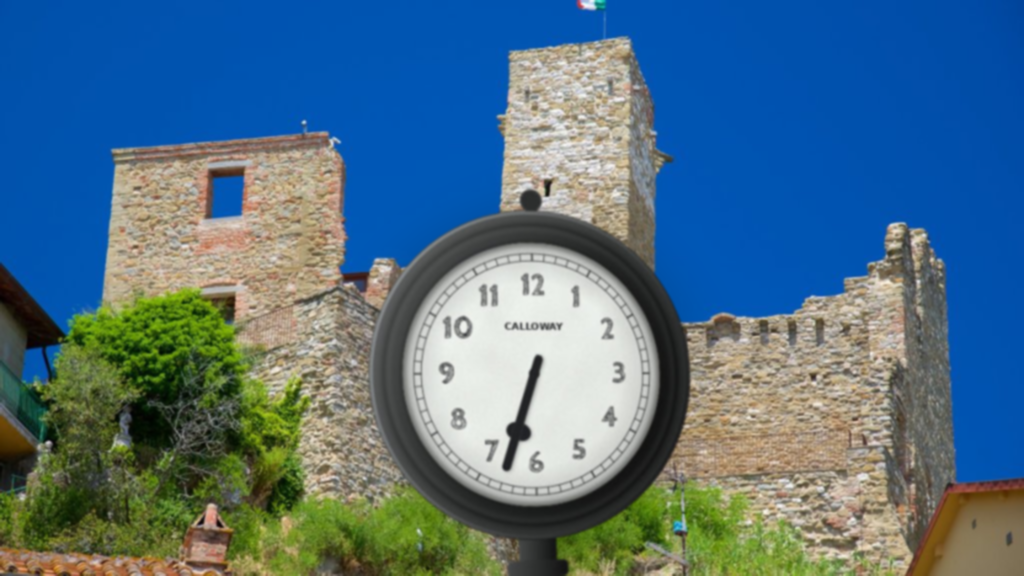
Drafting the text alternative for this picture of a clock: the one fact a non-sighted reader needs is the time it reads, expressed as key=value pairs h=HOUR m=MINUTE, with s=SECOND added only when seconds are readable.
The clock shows h=6 m=33
